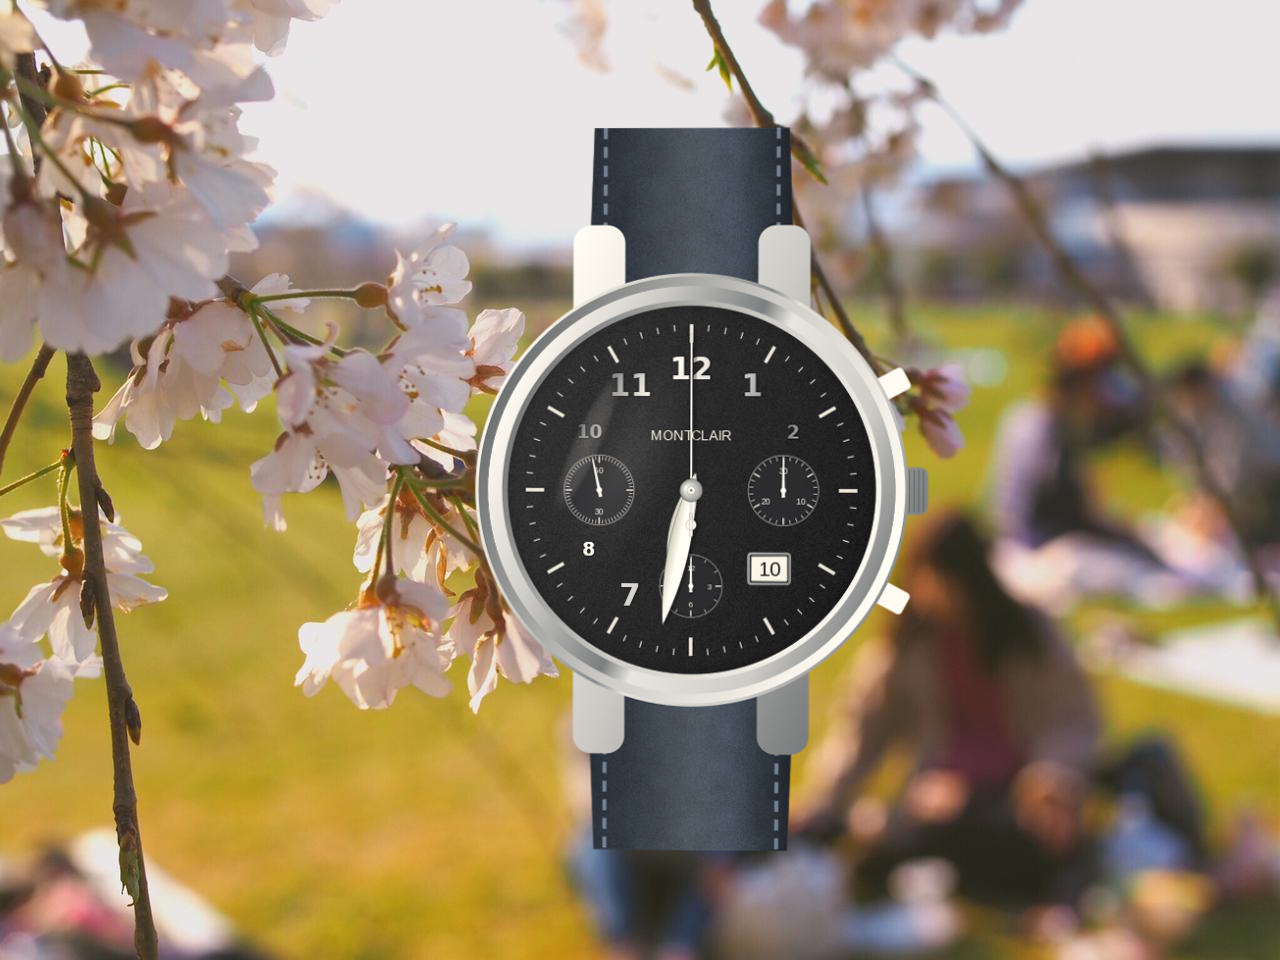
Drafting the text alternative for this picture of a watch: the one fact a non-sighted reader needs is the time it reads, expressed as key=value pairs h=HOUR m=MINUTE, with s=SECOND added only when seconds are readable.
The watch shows h=6 m=31 s=58
